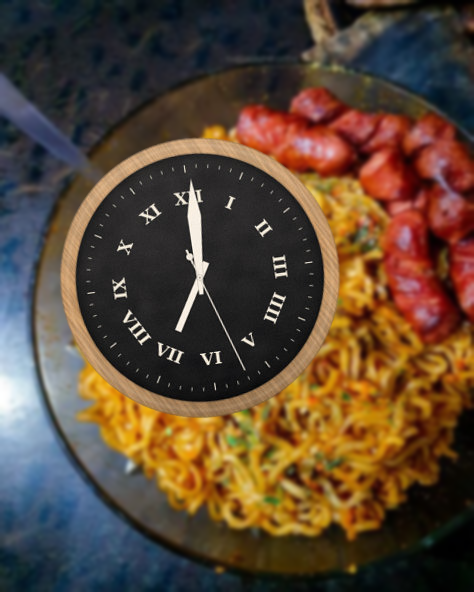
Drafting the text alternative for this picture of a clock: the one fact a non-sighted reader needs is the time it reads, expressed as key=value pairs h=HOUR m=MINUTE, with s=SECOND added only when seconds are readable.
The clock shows h=7 m=0 s=27
